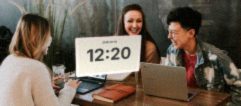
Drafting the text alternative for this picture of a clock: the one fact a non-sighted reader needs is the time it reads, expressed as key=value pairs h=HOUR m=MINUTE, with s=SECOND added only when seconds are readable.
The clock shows h=12 m=20
